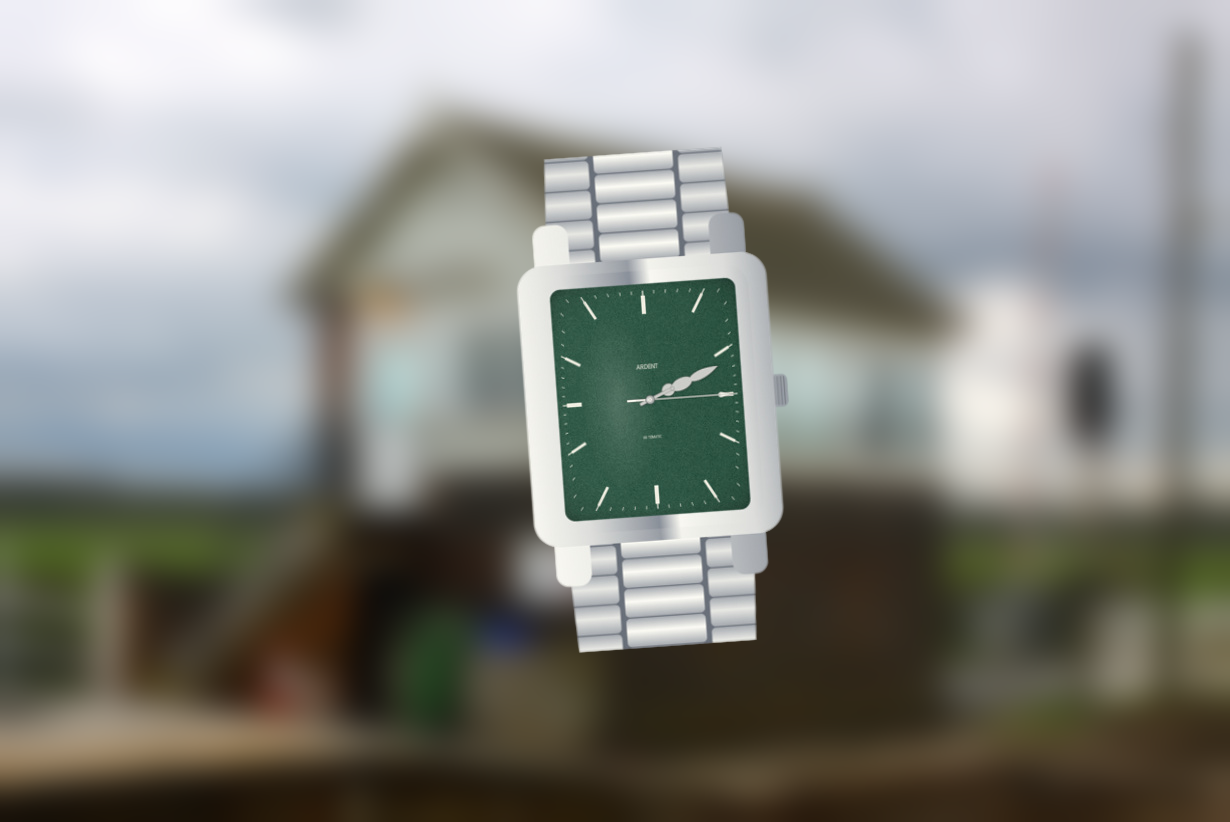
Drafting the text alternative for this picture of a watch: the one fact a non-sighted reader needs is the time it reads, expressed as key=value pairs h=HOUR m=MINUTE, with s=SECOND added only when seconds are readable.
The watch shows h=2 m=11 s=15
